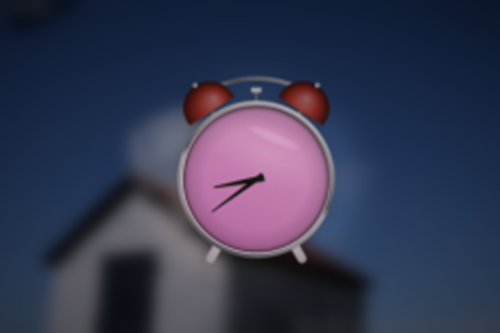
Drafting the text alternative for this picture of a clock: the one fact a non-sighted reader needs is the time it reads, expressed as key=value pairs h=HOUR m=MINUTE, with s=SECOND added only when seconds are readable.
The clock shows h=8 m=39
